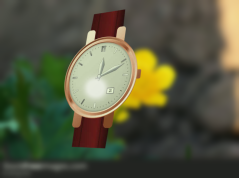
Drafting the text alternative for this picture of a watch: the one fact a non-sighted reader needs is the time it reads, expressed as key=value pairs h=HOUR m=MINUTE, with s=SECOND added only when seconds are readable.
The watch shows h=12 m=11
